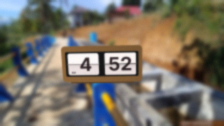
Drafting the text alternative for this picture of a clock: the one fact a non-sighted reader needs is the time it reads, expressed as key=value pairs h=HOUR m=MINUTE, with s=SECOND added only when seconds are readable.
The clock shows h=4 m=52
